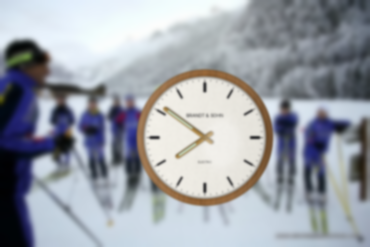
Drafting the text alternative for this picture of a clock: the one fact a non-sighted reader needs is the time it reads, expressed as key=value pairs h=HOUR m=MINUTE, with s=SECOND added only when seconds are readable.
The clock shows h=7 m=51
